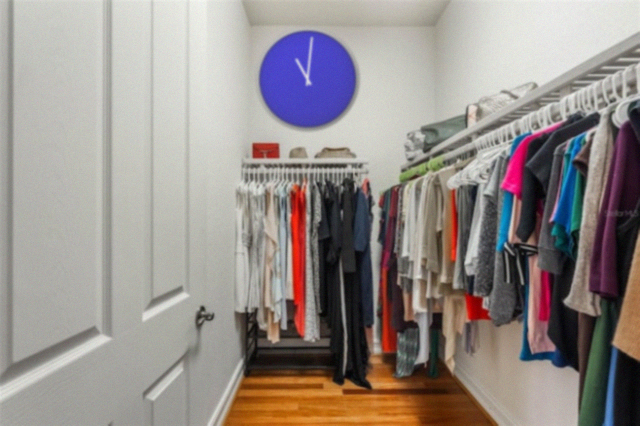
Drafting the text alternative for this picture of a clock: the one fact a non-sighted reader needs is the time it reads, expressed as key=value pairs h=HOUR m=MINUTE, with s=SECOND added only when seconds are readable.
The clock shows h=11 m=1
